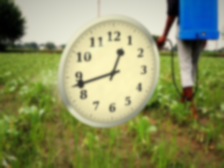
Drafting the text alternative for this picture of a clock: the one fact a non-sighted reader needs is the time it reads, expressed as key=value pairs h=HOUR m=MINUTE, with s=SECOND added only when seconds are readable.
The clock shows h=12 m=43
